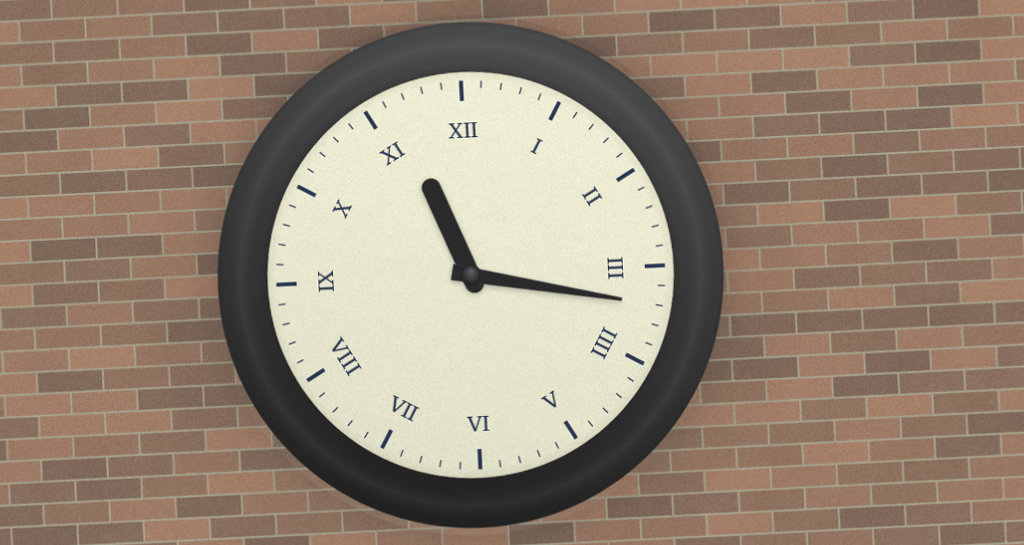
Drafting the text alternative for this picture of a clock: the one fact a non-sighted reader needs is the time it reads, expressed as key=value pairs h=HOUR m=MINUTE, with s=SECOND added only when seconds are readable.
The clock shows h=11 m=17
